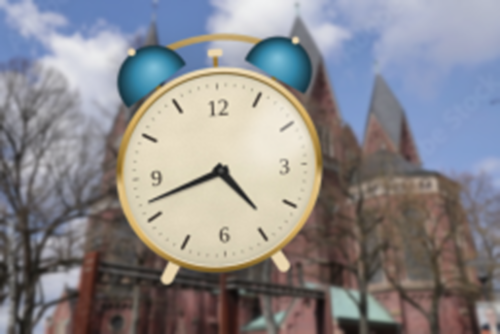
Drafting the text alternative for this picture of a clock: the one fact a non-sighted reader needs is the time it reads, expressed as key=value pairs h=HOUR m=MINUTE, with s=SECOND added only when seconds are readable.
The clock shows h=4 m=42
